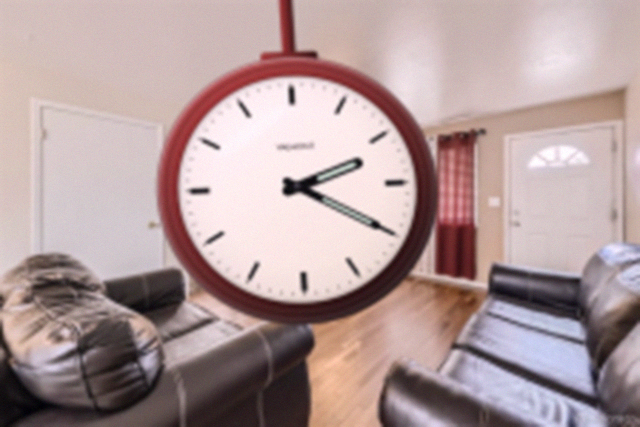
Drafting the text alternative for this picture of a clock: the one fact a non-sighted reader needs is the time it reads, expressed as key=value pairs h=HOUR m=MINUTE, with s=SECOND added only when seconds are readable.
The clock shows h=2 m=20
